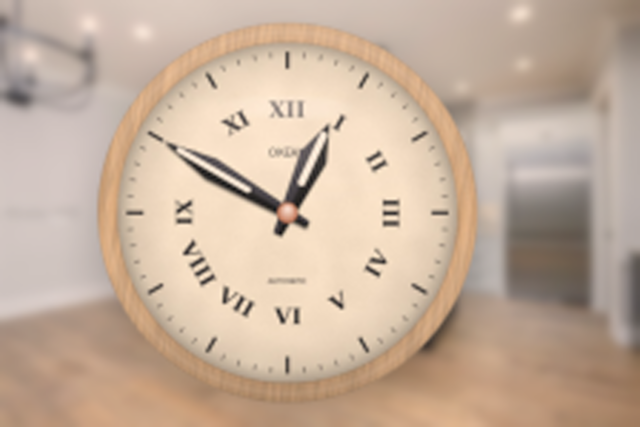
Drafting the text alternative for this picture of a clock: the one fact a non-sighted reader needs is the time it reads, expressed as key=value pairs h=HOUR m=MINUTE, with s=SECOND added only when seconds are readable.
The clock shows h=12 m=50
